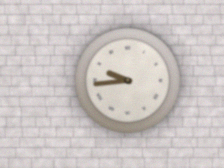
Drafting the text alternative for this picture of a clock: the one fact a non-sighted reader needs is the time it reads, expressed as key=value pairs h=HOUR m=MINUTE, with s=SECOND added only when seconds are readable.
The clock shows h=9 m=44
